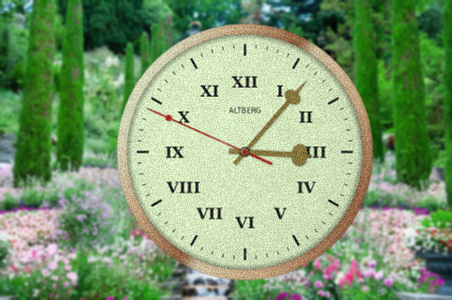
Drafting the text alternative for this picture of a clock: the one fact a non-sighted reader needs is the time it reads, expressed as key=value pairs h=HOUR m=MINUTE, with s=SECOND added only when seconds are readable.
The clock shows h=3 m=6 s=49
